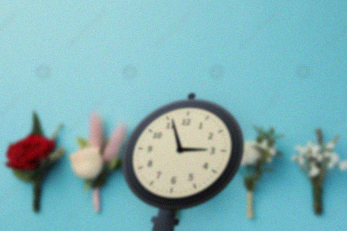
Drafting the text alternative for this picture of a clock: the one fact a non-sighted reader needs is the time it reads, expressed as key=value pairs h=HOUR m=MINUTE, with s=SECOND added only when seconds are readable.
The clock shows h=2 m=56
